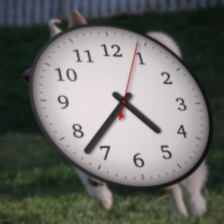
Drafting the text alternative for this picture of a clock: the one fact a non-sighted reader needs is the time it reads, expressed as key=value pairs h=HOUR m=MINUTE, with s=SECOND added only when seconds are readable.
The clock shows h=4 m=37 s=4
